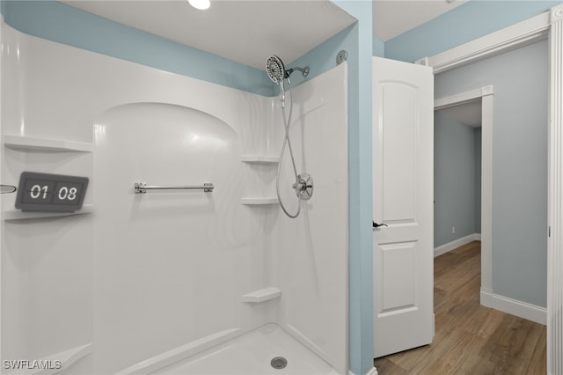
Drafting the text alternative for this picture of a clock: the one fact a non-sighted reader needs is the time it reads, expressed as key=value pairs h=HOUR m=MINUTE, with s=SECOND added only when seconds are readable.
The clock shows h=1 m=8
